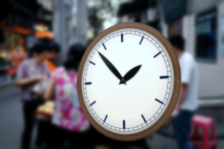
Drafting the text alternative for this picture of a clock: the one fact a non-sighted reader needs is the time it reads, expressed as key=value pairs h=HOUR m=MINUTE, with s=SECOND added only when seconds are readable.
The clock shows h=1 m=53
